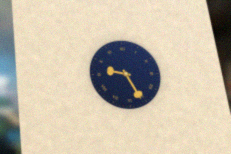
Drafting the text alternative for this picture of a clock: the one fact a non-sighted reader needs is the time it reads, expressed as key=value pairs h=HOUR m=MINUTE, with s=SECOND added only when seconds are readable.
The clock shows h=9 m=26
